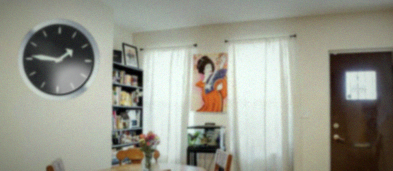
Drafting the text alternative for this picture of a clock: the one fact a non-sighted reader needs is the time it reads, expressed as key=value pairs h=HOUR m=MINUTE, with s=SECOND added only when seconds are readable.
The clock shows h=1 m=46
